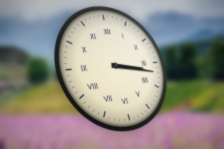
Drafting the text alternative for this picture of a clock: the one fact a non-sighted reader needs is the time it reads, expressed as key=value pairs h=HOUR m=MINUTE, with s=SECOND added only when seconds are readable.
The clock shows h=3 m=17
